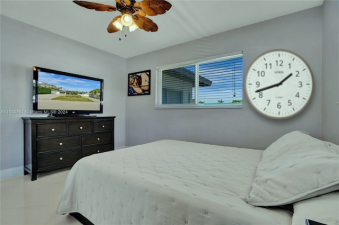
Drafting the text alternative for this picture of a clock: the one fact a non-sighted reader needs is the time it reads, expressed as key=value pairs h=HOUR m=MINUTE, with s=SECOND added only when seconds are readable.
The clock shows h=1 m=42
